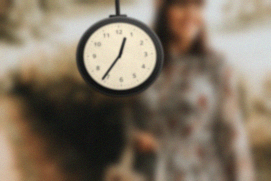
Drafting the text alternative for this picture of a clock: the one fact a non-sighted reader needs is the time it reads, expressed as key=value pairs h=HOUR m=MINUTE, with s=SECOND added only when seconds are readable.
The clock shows h=12 m=36
